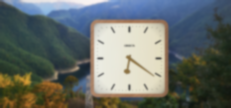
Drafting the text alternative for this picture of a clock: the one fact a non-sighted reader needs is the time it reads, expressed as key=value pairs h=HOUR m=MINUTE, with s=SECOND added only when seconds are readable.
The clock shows h=6 m=21
